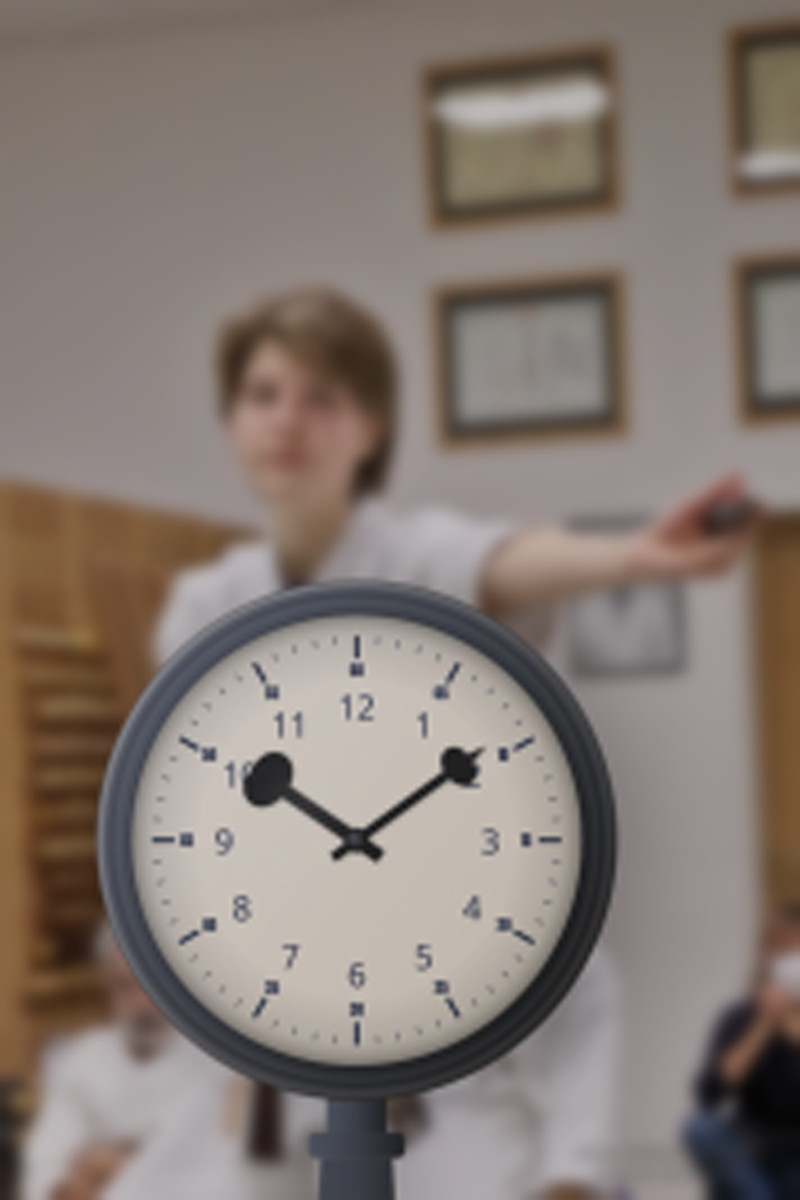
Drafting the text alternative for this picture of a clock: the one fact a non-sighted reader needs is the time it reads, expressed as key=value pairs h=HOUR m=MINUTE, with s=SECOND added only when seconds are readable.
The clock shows h=10 m=9
